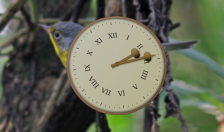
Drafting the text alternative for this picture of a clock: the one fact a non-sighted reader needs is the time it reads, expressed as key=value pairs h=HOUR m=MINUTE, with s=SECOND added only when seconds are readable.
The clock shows h=2 m=14
